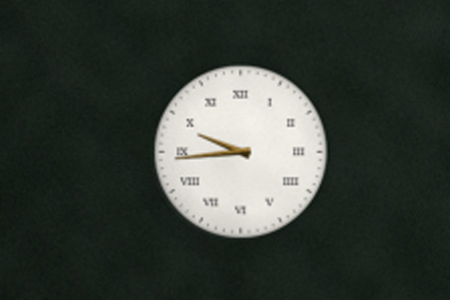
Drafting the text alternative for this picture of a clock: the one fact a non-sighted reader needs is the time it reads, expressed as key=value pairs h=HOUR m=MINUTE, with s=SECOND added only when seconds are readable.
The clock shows h=9 m=44
